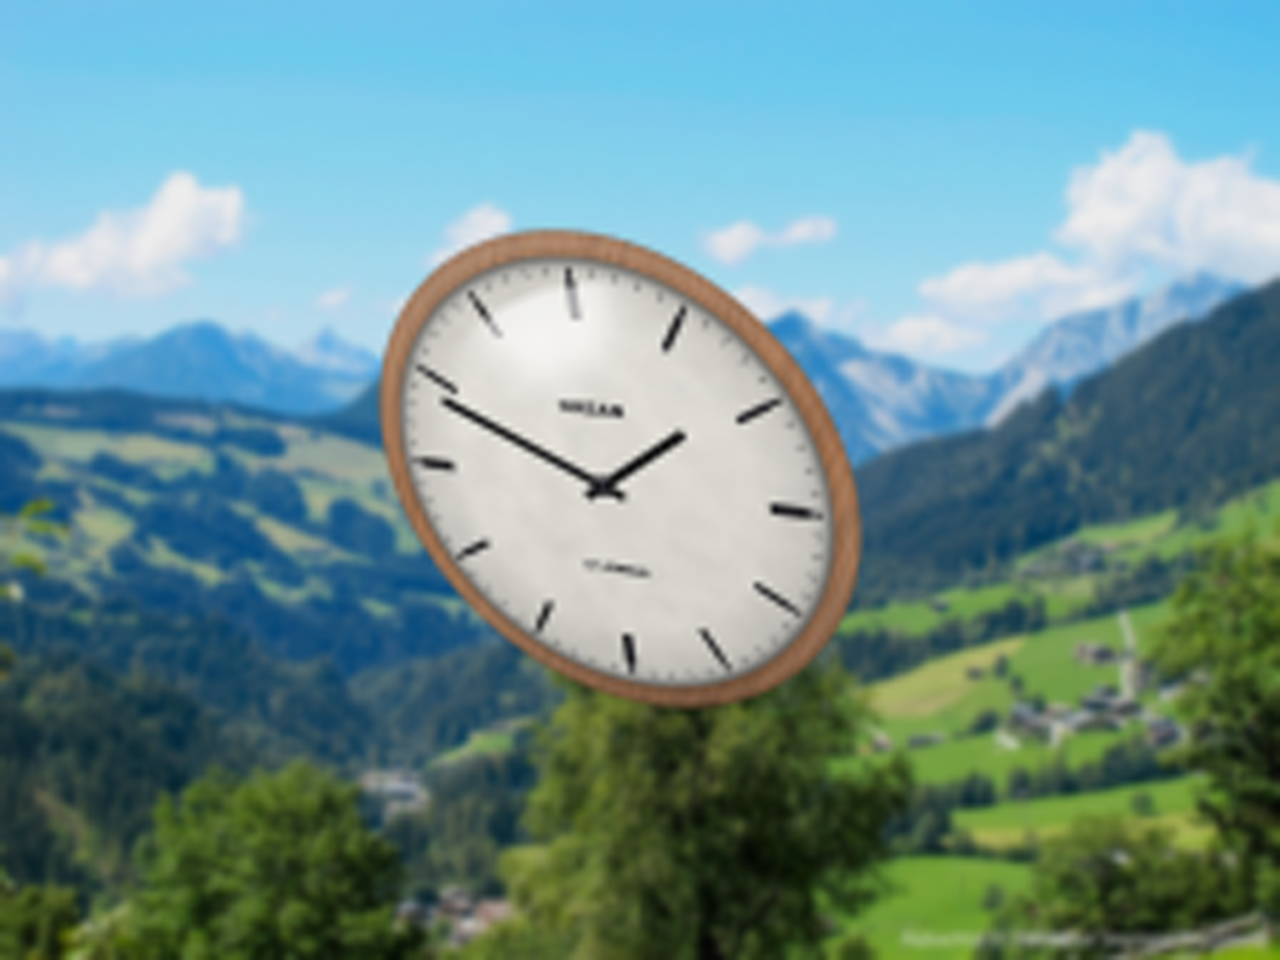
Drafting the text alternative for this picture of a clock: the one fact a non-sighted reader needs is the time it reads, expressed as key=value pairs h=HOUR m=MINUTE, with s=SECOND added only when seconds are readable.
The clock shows h=1 m=49
